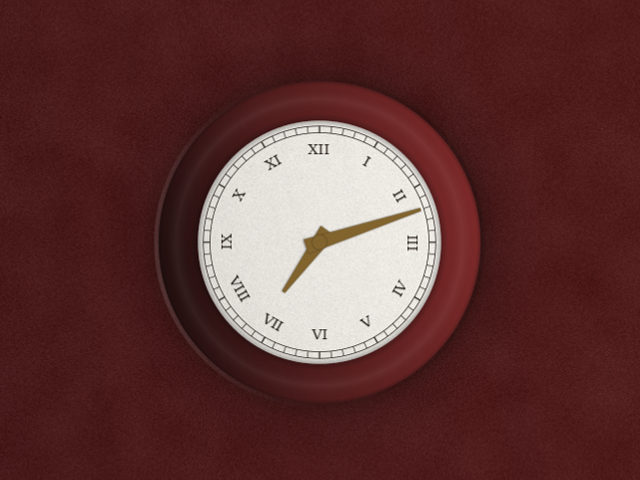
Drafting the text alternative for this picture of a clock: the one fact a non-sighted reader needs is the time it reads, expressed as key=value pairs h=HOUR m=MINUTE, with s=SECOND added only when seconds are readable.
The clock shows h=7 m=12
